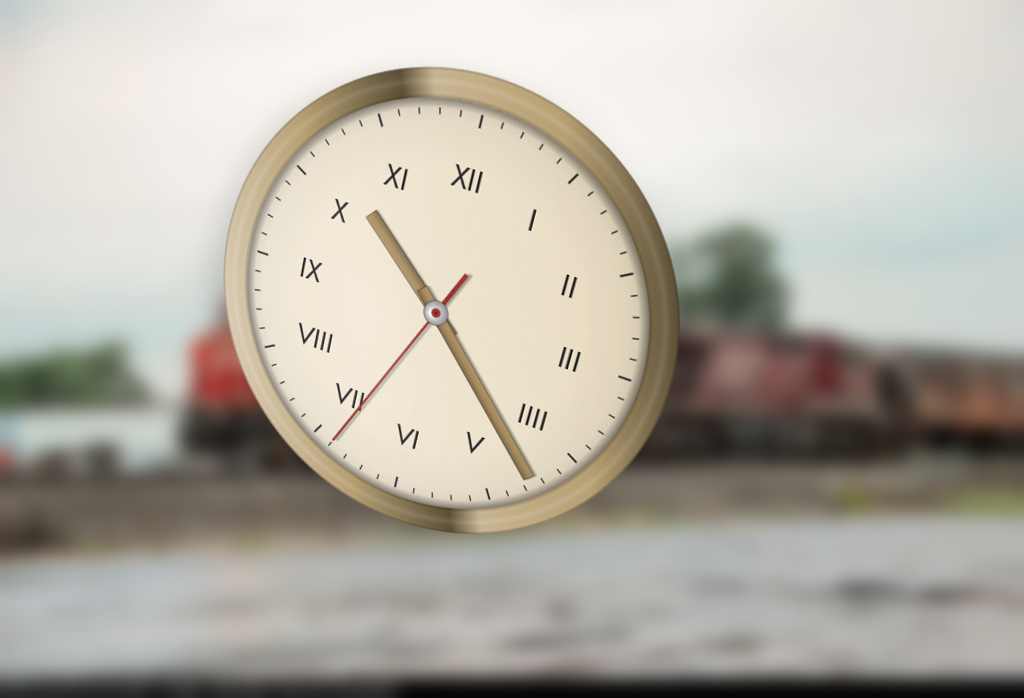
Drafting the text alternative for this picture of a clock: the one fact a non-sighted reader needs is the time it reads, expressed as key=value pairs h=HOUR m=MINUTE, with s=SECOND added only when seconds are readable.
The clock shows h=10 m=22 s=34
